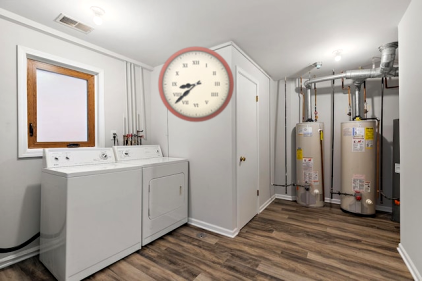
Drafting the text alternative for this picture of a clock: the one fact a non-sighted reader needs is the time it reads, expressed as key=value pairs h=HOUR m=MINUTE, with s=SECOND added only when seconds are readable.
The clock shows h=8 m=38
